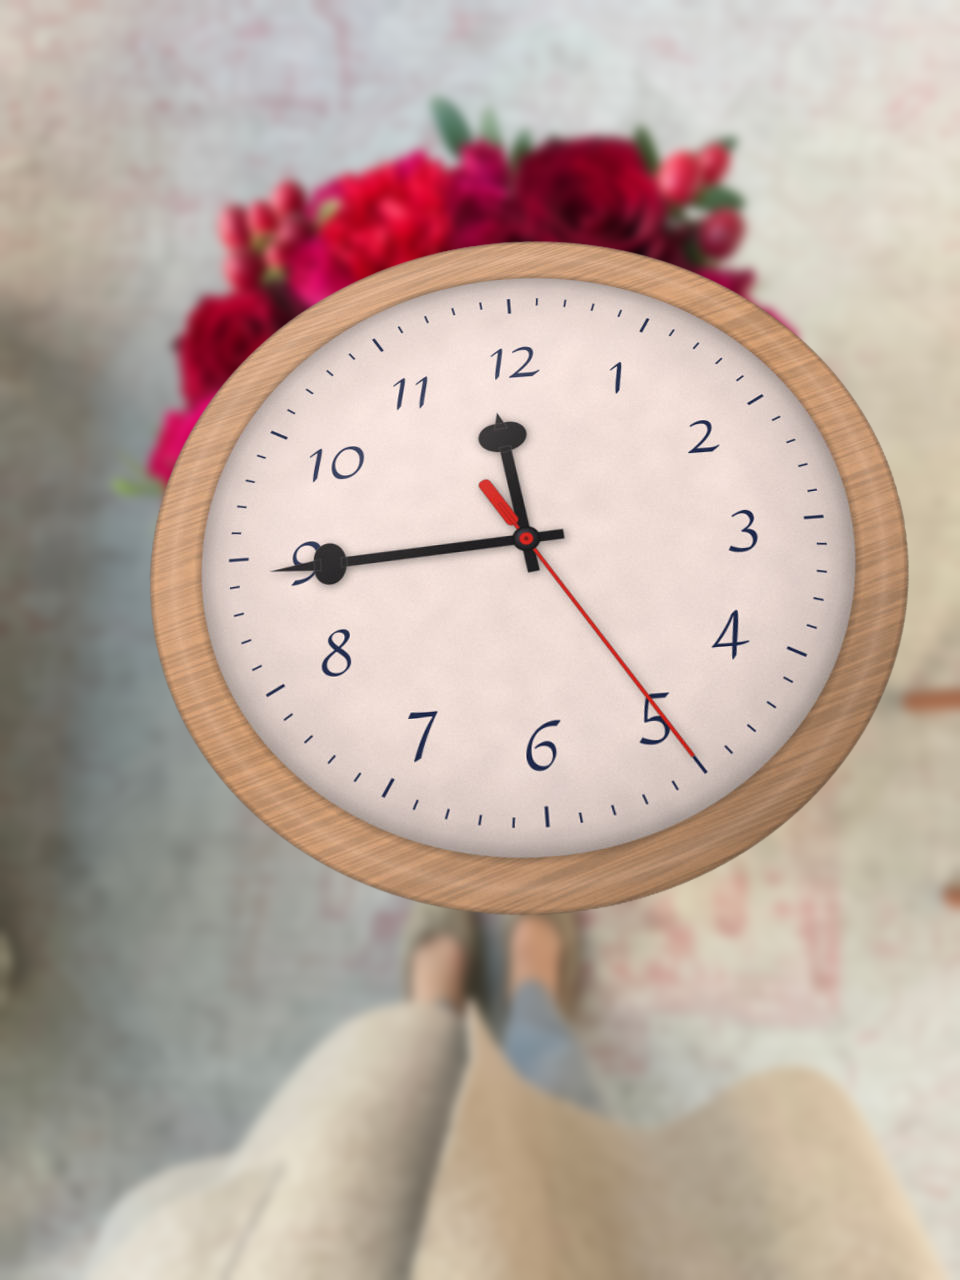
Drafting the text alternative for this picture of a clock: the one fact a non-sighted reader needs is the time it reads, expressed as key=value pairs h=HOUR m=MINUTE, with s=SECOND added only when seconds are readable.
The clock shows h=11 m=44 s=25
